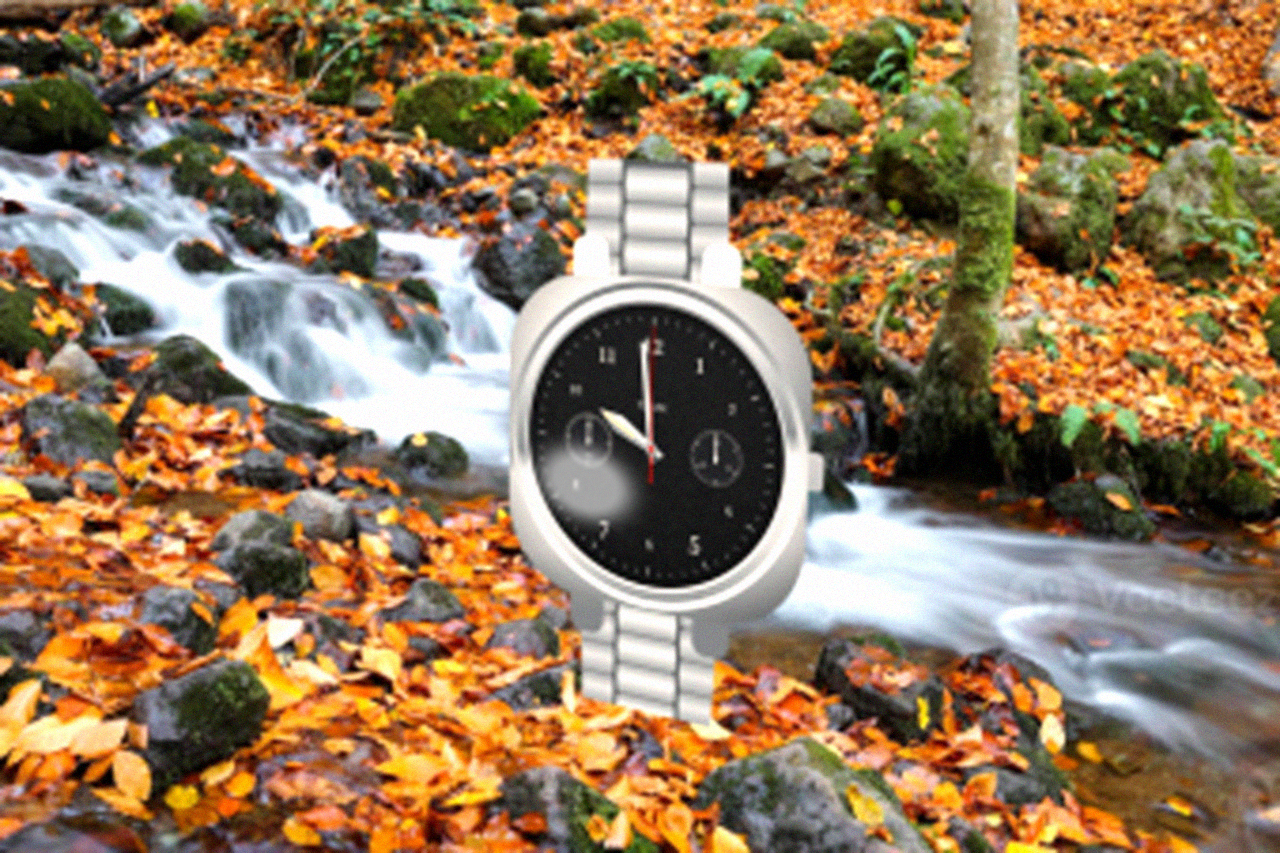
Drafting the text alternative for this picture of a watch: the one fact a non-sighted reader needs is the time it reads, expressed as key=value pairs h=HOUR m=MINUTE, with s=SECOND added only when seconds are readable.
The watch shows h=9 m=59
